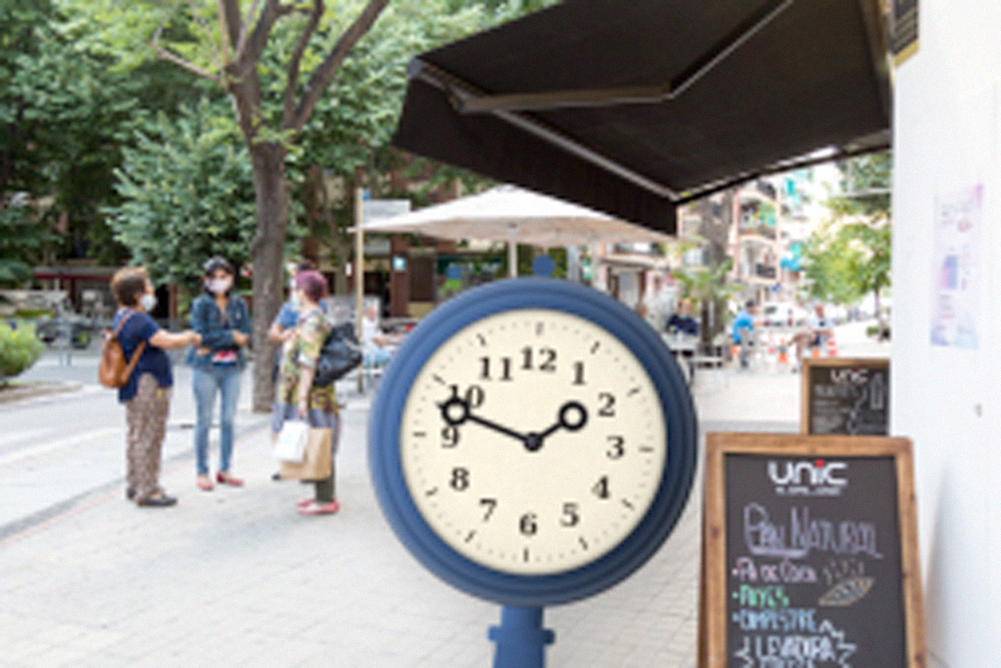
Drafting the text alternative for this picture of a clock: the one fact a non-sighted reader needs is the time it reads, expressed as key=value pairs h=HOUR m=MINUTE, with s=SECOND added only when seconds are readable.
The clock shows h=1 m=48
